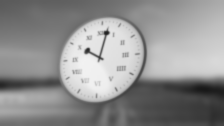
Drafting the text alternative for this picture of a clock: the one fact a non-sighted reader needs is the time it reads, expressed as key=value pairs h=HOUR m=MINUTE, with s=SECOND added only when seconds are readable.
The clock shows h=10 m=2
